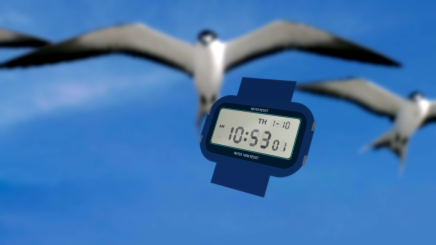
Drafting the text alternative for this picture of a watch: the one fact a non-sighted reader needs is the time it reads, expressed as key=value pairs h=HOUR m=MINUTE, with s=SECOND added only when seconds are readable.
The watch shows h=10 m=53 s=1
